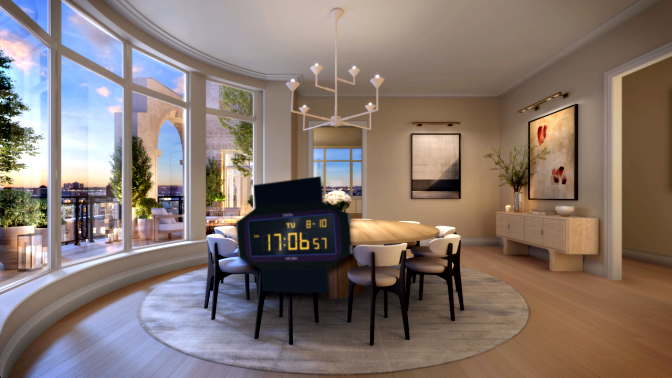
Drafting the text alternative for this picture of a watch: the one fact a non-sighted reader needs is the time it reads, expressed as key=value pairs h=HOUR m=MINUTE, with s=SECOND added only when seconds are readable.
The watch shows h=17 m=6 s=57
